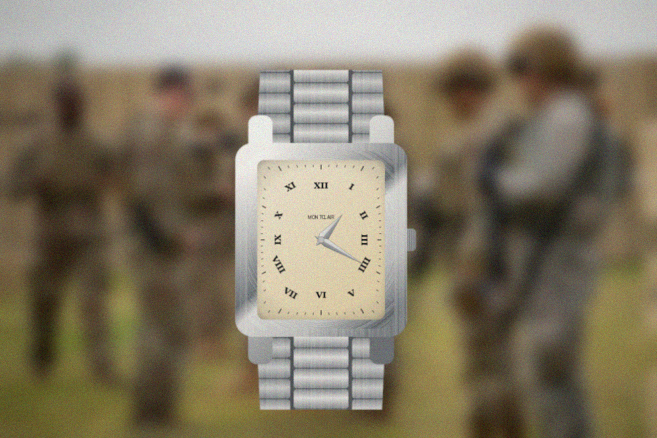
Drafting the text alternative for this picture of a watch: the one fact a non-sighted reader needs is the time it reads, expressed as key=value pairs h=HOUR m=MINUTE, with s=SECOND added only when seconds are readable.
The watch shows h=1 m=20
